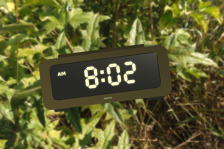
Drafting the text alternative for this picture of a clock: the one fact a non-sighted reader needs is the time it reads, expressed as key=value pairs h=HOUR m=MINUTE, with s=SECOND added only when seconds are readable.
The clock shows h=8 m=2
